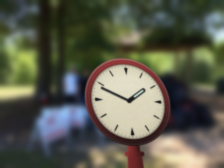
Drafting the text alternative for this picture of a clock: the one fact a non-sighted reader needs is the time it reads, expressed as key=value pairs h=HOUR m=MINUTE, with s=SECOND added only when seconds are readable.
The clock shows h=1 m=49
